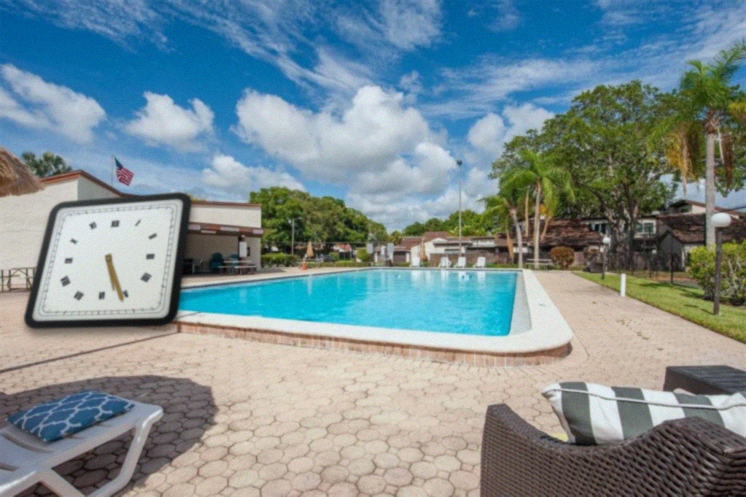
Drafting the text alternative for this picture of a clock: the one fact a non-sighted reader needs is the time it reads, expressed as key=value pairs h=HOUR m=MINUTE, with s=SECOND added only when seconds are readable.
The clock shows h=5 m=26
